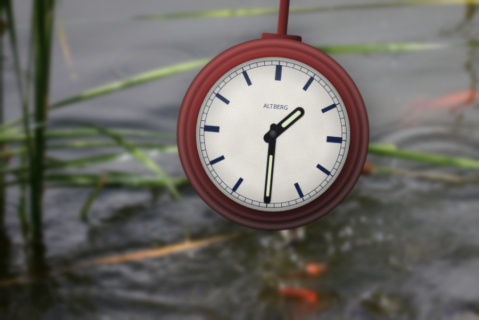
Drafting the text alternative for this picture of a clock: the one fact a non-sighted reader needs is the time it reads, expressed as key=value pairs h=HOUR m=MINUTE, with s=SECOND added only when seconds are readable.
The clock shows h=1 m=30
